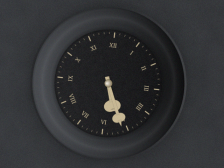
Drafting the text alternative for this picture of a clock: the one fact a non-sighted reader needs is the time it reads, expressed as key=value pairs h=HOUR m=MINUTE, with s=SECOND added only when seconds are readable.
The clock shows h=5 m=26
